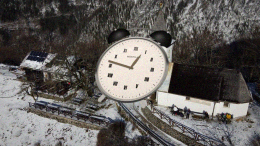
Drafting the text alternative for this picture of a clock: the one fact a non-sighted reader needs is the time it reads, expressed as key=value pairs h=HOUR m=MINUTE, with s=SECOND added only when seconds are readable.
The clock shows h=12 m=47
